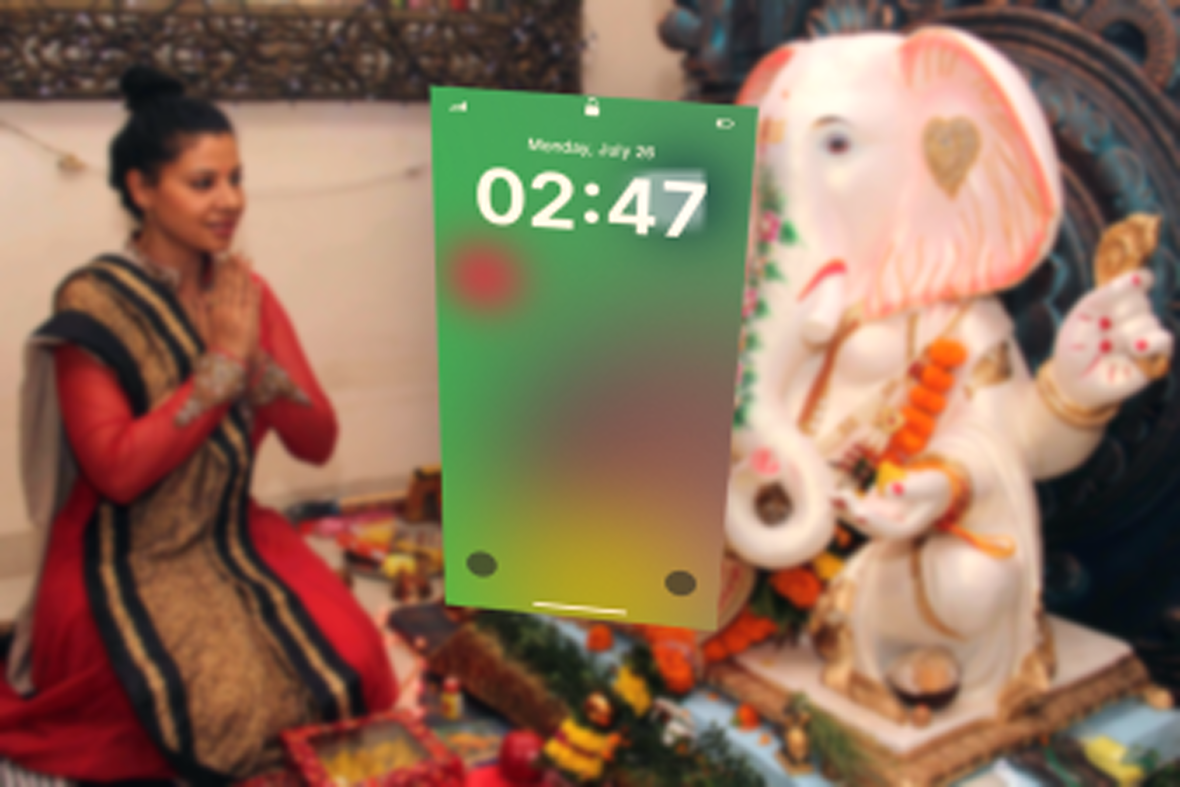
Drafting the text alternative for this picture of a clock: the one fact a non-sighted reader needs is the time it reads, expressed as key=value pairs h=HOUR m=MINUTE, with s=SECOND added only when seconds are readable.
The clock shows h=2 m=47
